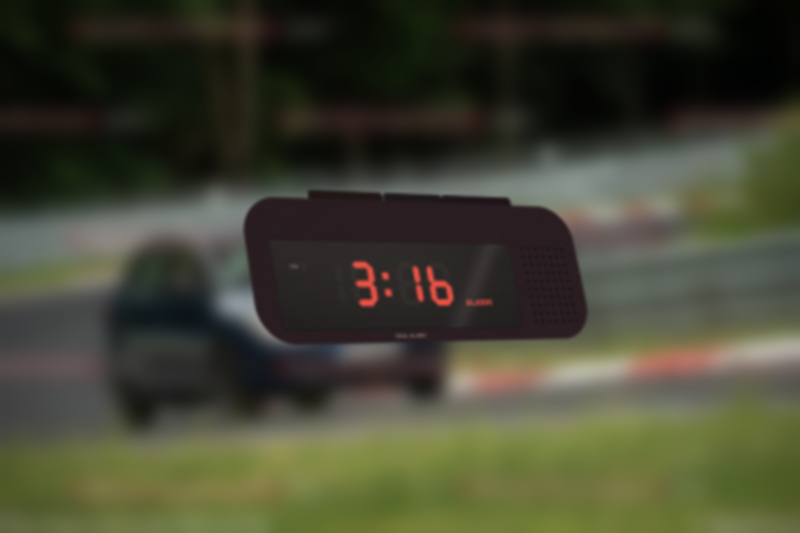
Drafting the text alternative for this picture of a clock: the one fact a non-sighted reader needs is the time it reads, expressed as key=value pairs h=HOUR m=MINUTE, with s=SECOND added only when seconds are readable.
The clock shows h=3 m=16
